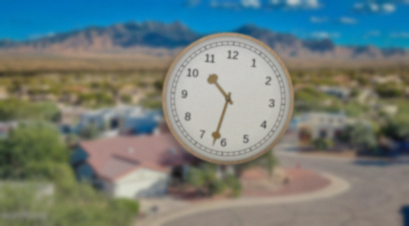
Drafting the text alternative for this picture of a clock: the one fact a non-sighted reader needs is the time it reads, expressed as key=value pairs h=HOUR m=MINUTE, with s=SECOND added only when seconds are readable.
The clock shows h=10 m=32
